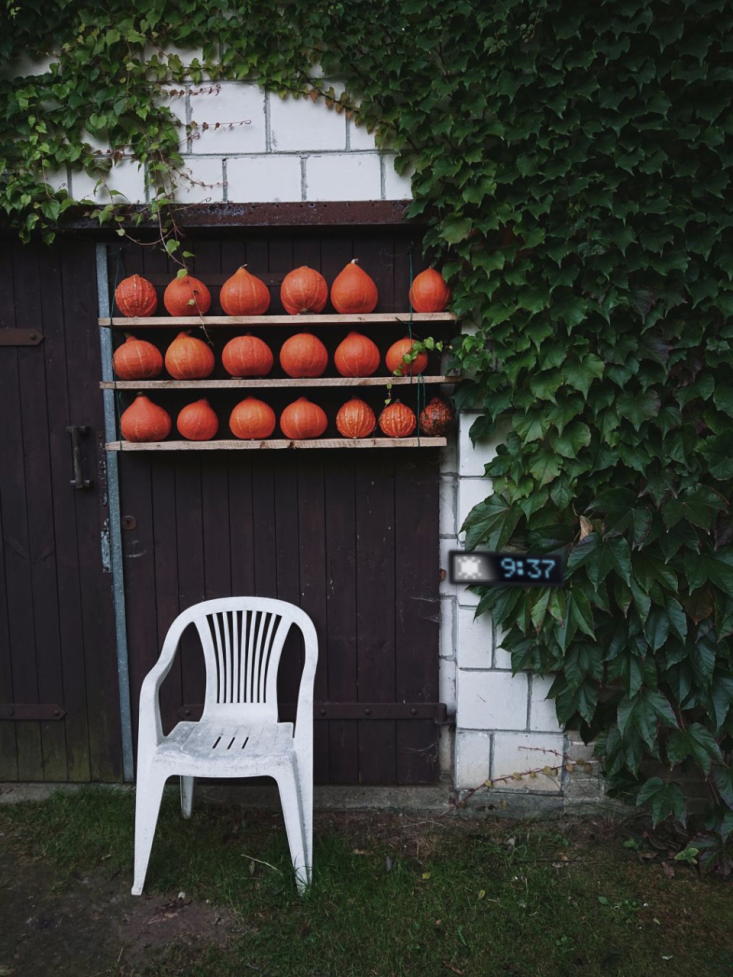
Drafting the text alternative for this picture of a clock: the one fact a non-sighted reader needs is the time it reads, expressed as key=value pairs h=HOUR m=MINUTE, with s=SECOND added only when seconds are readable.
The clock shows h=9 m=37
